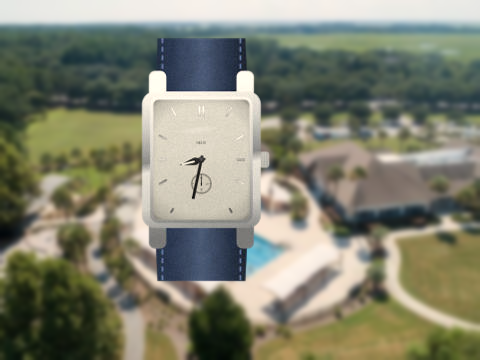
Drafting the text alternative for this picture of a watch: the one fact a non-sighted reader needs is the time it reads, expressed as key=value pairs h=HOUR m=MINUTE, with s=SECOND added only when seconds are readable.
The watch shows h=8 m=32
